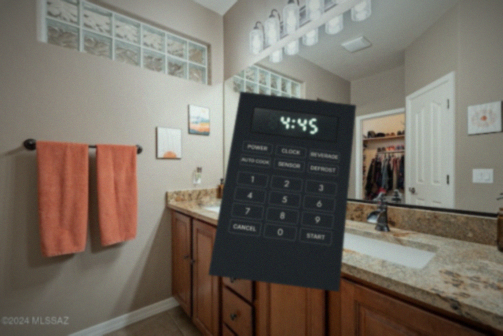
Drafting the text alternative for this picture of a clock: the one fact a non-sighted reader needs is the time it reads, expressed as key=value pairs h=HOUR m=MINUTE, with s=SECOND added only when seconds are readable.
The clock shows h=4 m=45
